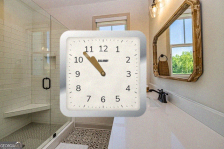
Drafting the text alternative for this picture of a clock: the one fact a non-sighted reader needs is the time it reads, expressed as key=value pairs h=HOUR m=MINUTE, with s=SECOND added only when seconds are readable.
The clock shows h=10 m=53
